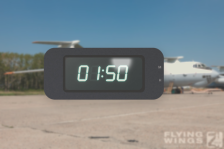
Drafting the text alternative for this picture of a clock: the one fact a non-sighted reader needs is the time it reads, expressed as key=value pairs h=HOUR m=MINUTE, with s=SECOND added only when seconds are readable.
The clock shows h=1 m=50
